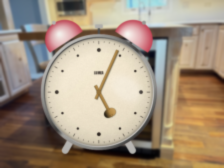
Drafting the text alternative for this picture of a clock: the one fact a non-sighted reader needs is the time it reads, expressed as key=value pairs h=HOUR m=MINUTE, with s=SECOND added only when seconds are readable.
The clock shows h=5 m=4
